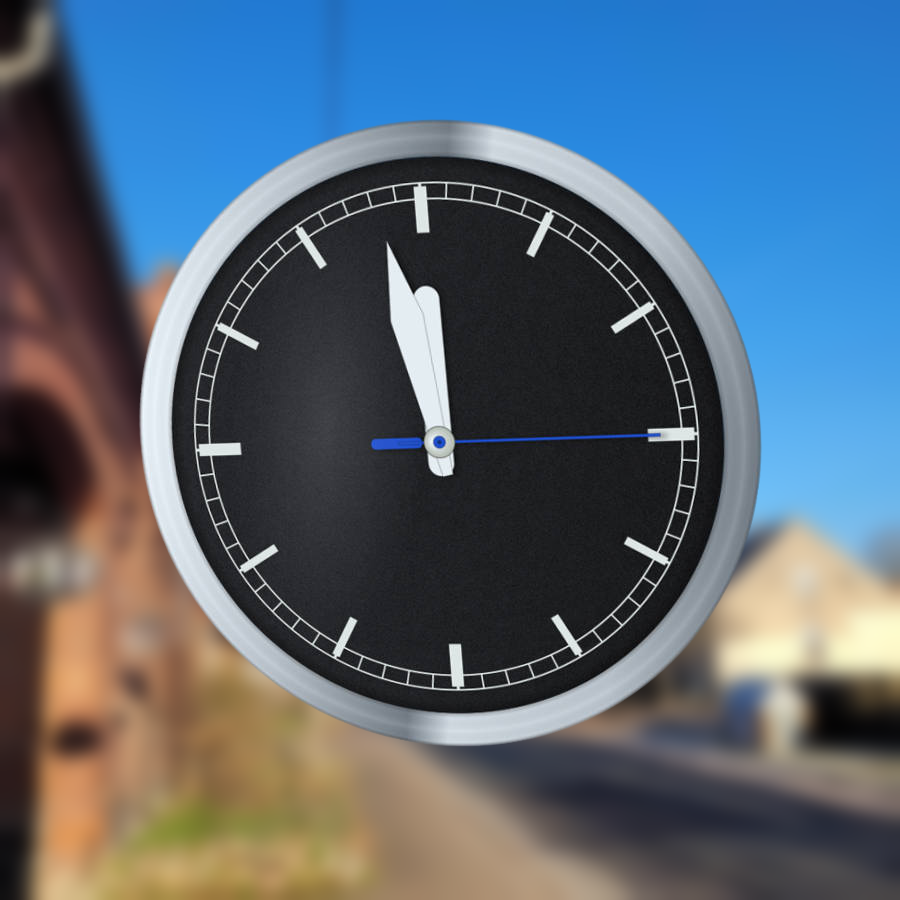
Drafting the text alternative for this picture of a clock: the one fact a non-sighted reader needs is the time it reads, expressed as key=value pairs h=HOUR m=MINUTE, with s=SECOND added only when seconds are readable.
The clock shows h=11 m=58 s=15
